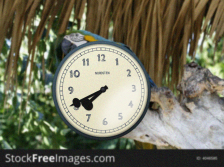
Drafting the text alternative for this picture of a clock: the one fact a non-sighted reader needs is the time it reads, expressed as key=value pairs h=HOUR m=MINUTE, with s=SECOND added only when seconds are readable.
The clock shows h=7 m=41
